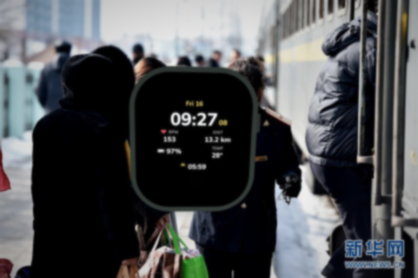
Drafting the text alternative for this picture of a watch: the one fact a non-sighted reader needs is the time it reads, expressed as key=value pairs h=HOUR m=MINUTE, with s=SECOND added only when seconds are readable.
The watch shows h=9 m=27
